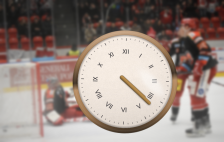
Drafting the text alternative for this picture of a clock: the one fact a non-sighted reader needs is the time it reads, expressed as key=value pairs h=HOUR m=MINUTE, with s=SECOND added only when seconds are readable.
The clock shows h=4 m=22
